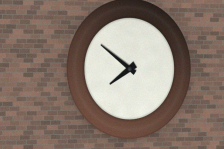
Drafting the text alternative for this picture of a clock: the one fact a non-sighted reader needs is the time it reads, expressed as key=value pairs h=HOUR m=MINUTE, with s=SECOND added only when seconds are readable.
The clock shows h=7 m=51
